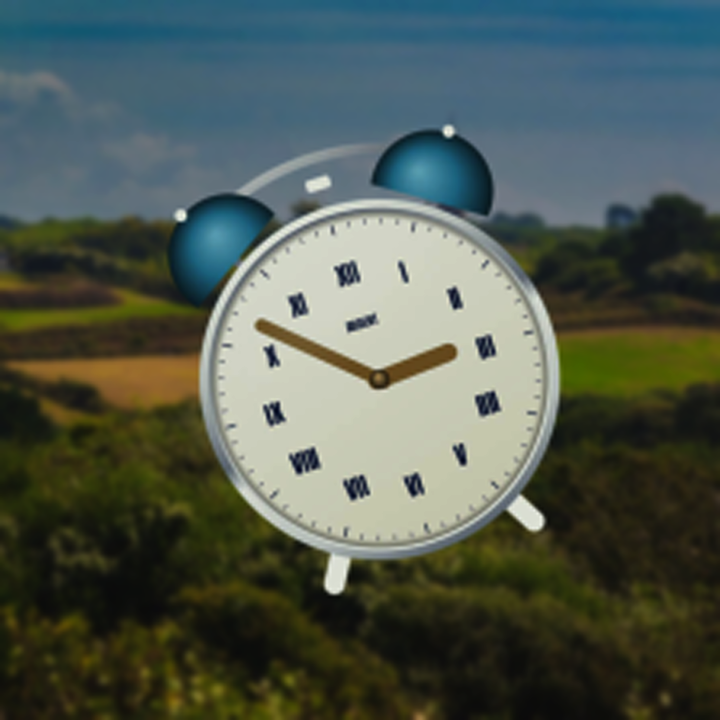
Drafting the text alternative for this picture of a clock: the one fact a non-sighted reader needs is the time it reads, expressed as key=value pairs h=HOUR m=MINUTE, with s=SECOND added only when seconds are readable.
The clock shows h=2 m=52
